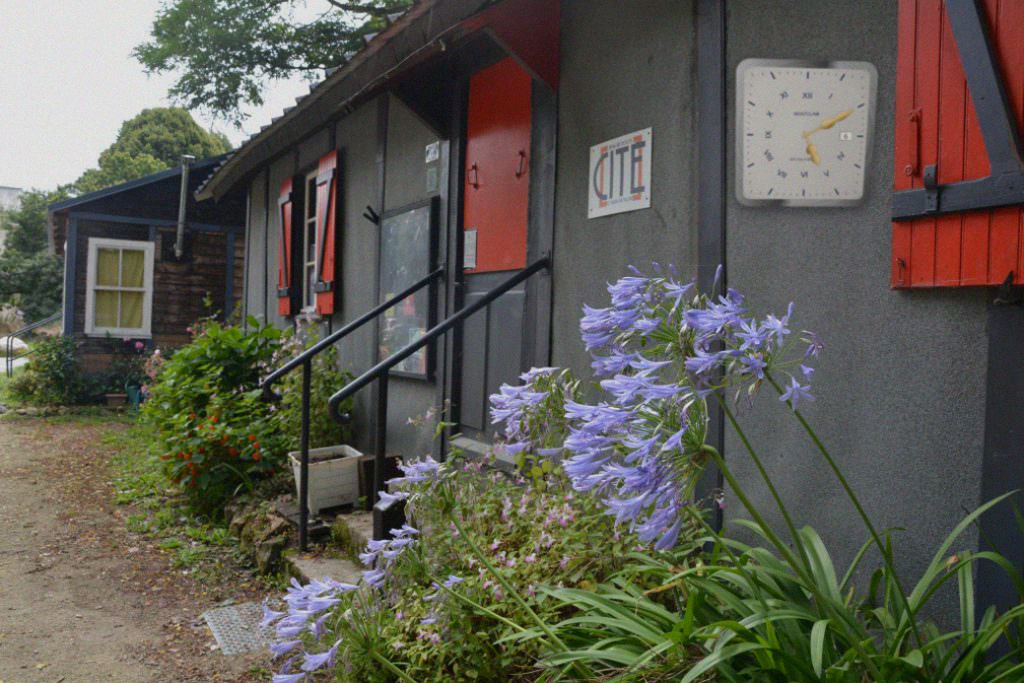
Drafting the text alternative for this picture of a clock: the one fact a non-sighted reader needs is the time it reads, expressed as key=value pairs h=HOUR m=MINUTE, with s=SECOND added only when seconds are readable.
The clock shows h=5 m=10
